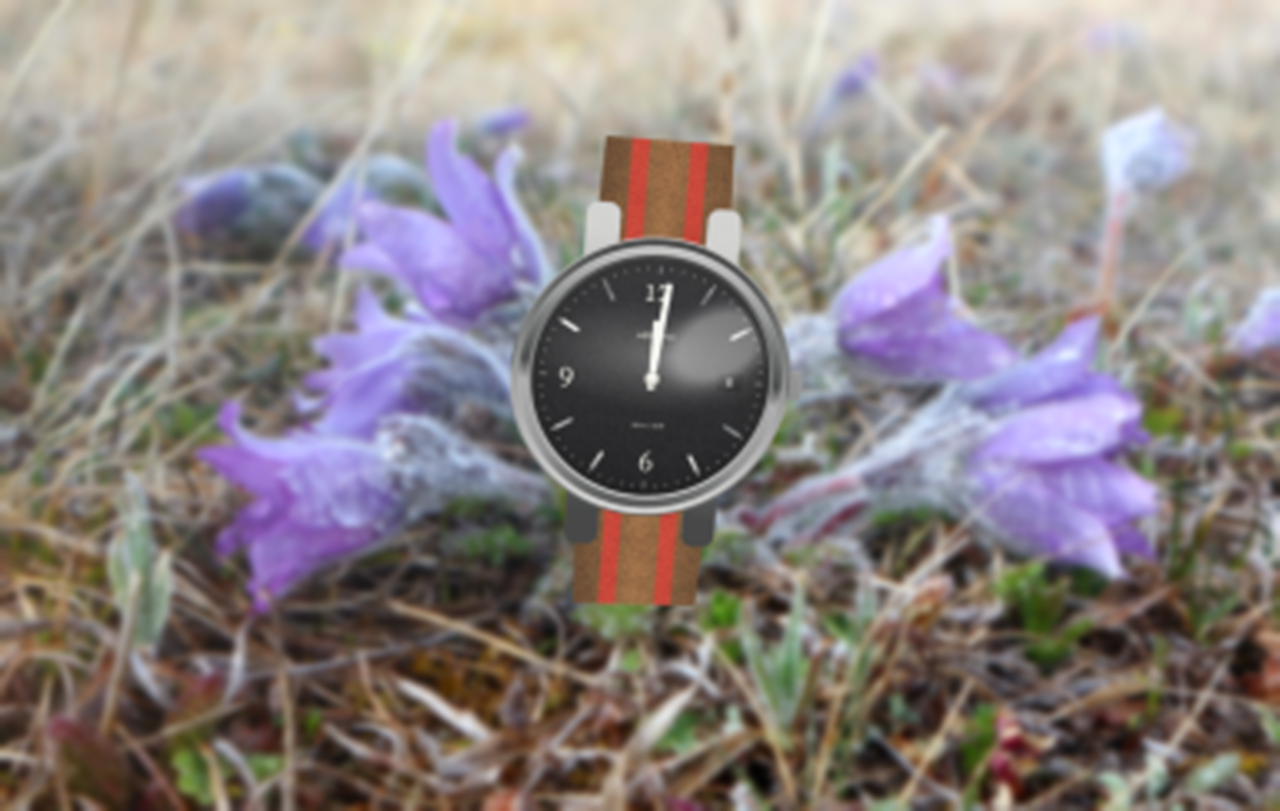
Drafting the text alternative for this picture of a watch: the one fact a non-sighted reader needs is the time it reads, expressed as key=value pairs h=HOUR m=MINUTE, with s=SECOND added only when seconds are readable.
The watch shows h=12 m=1
